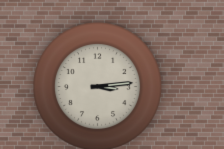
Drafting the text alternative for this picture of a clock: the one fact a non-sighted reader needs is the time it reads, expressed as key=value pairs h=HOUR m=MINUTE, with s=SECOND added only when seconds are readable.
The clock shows h=3 m=14
